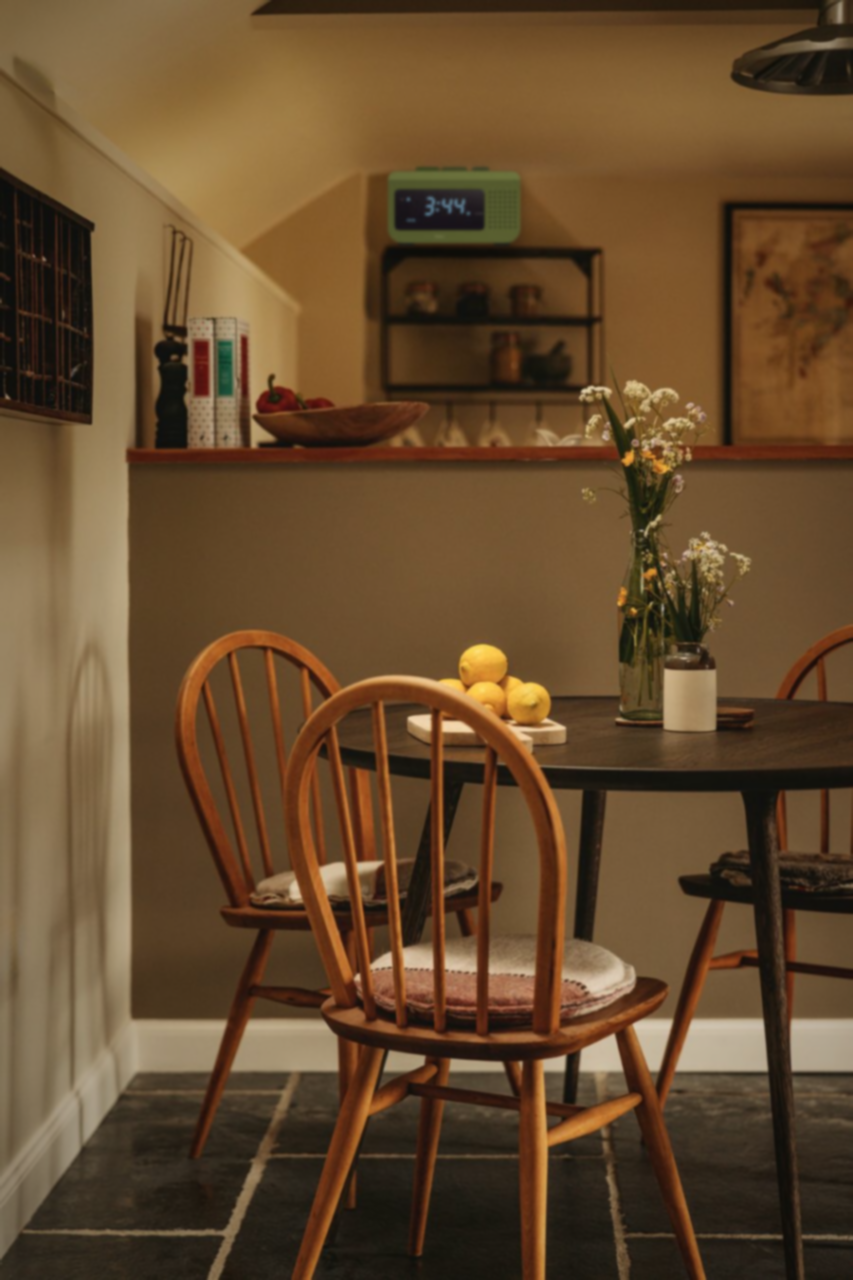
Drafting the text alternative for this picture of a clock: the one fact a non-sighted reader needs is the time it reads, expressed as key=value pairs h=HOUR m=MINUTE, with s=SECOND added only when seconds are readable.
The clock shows h=3 m=44
